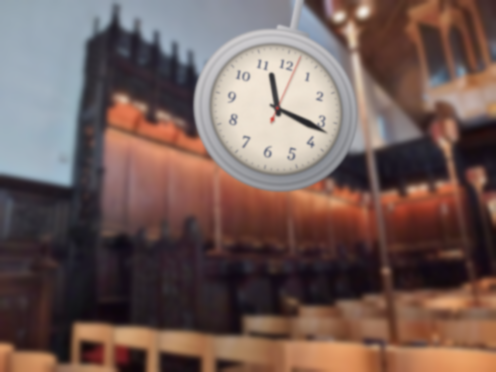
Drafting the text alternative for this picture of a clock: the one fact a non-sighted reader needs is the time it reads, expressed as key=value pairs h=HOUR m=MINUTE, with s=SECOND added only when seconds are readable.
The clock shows h=11 m=17 s=2
